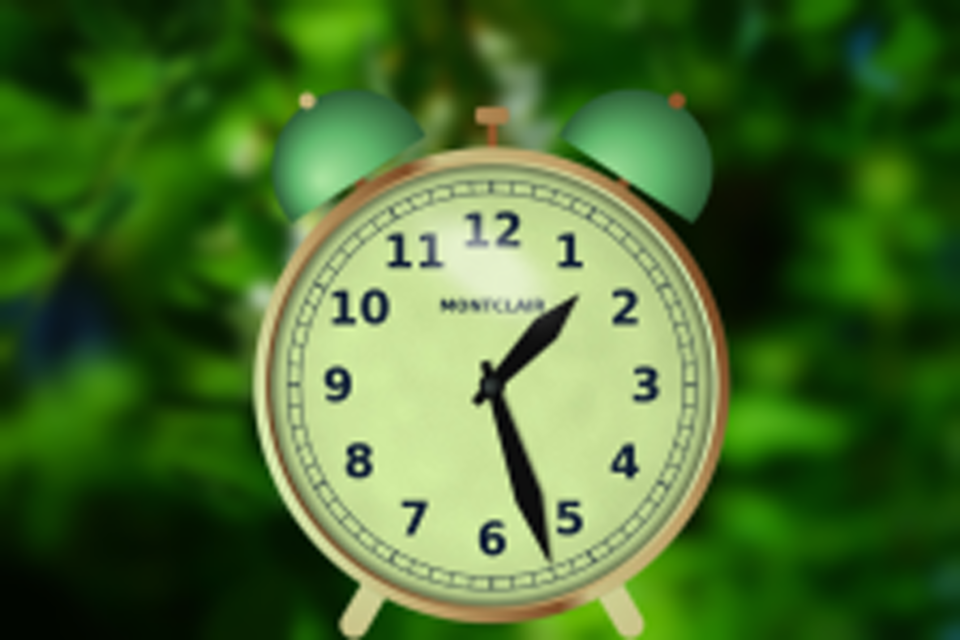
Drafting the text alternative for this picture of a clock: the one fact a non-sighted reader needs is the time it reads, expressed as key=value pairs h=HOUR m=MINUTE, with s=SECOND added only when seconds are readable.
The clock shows h=1 m=27
